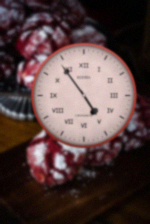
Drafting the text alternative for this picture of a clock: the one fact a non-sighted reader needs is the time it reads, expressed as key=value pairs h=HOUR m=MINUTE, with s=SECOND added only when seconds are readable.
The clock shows h=4 m=54
